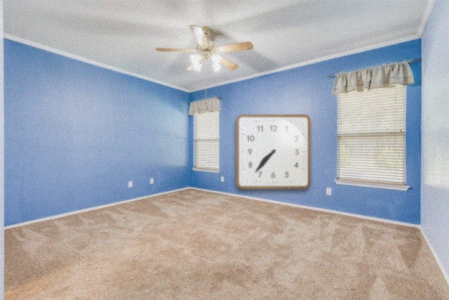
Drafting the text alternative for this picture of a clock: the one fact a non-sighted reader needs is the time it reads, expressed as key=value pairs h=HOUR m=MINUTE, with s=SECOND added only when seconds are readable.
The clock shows h=7 m=37
